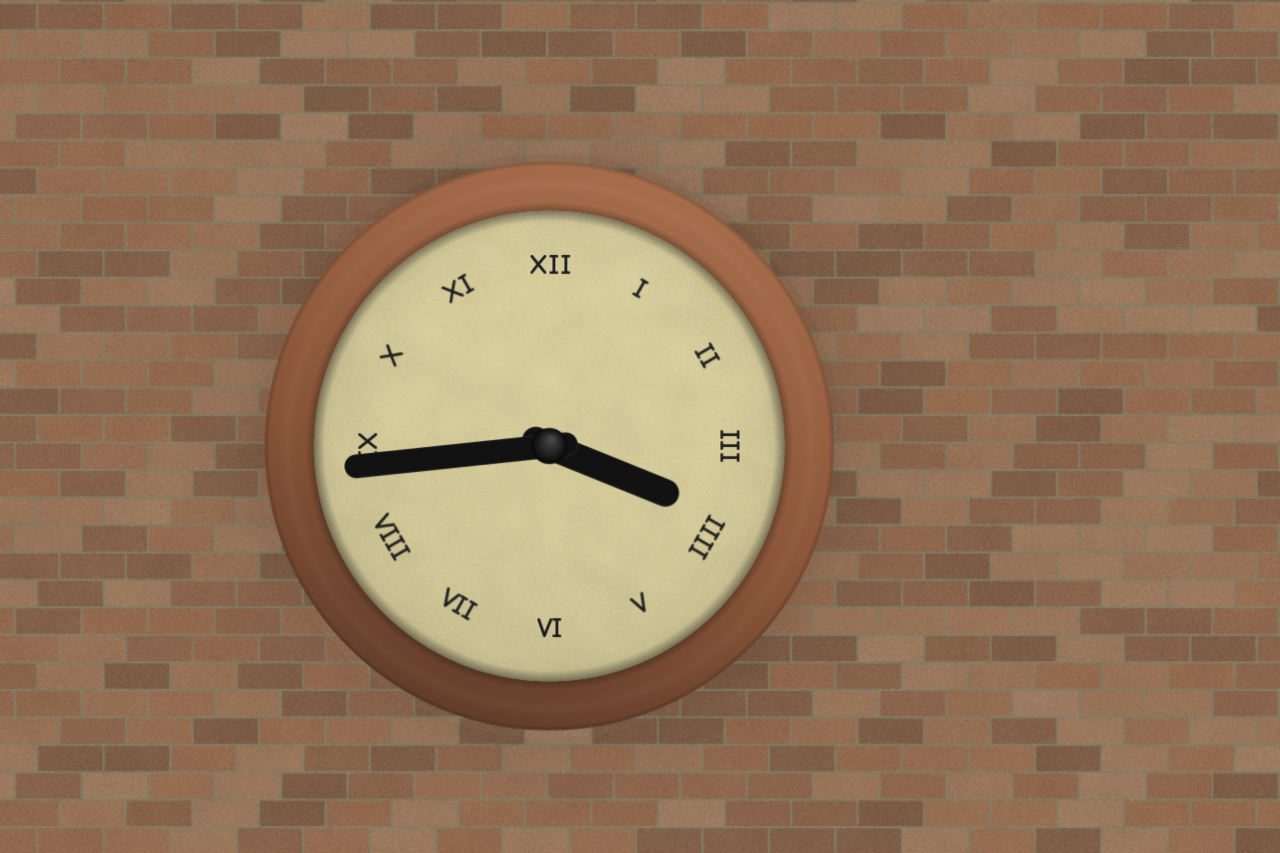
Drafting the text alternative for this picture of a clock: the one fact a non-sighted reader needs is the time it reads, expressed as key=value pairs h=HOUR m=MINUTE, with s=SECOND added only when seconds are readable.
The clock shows h=3 m=44
